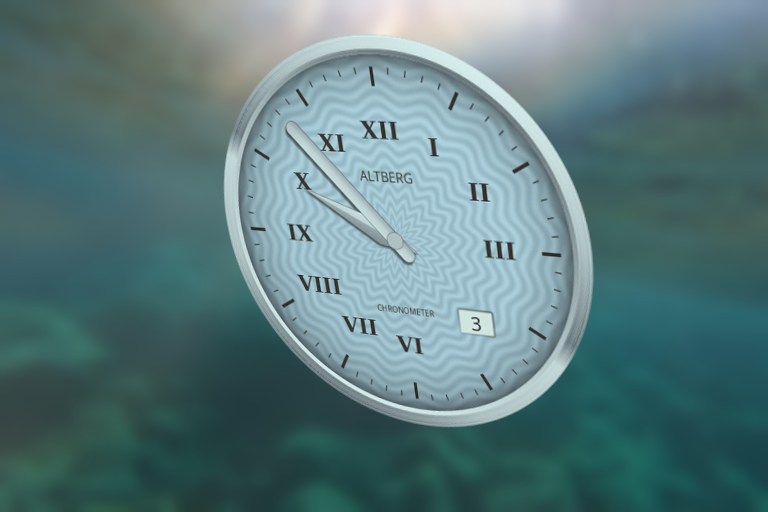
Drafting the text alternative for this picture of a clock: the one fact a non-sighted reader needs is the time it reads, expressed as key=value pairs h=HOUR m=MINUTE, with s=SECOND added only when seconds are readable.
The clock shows h=9 m=53
